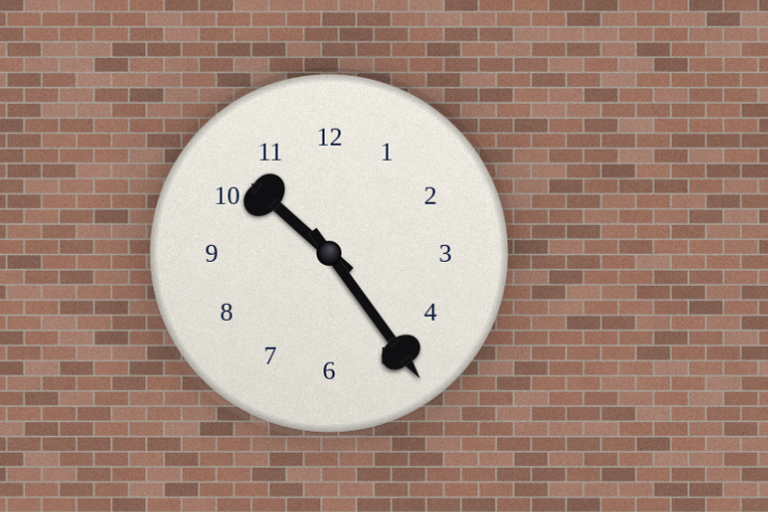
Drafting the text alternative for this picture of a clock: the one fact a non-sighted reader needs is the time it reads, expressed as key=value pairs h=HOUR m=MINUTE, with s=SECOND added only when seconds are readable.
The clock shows h=10 m=24
